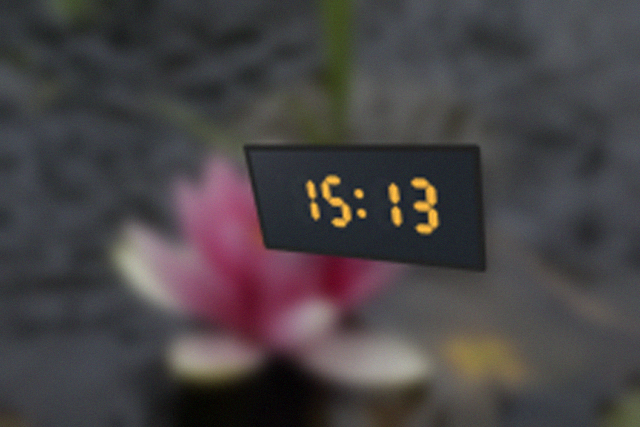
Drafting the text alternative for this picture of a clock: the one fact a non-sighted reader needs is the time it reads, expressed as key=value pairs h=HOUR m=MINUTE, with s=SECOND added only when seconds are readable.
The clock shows h=15 m=13
